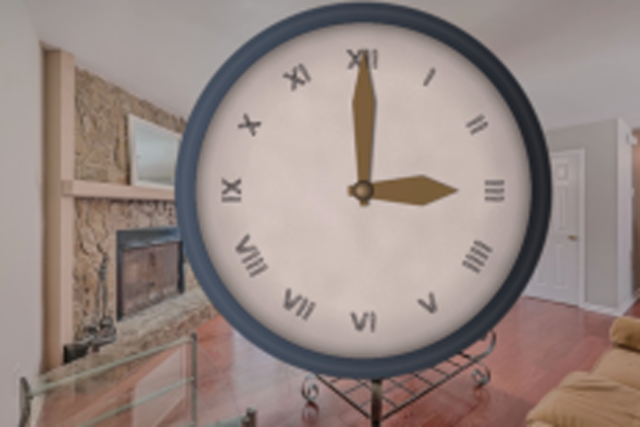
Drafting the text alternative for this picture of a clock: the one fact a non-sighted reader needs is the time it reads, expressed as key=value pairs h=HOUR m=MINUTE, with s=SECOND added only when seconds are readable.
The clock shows h=3 m=0
